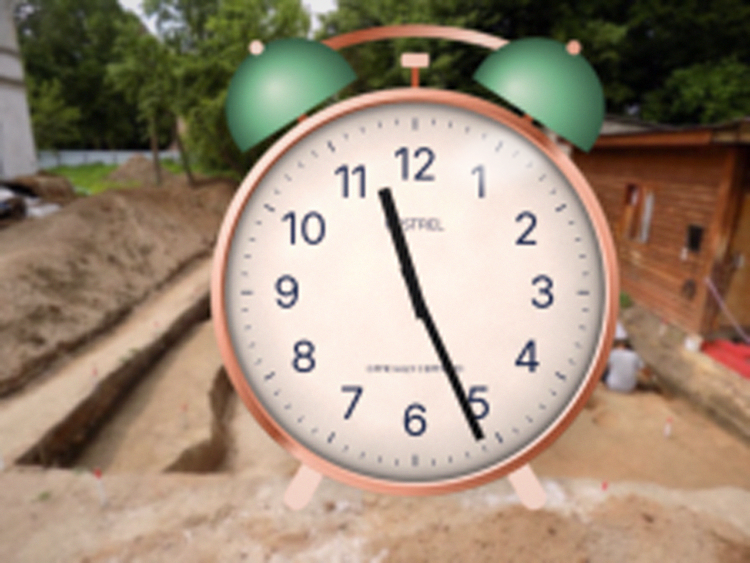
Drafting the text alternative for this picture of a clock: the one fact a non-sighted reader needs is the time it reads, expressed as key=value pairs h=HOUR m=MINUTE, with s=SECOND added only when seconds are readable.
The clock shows h=11 m=26
